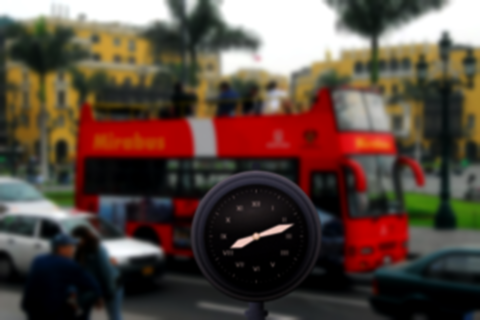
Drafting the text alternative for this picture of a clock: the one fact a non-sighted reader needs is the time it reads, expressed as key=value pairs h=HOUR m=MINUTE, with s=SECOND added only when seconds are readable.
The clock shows h=8 m=12
